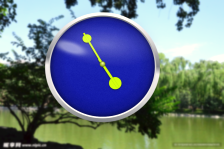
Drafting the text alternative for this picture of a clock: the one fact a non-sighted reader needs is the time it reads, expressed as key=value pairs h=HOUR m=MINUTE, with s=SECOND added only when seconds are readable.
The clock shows h=4 m=55
